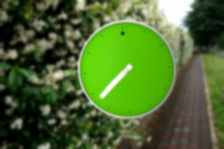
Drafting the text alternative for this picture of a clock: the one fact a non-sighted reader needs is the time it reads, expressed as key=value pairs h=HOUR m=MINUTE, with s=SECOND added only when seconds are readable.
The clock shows h=7 m=38
